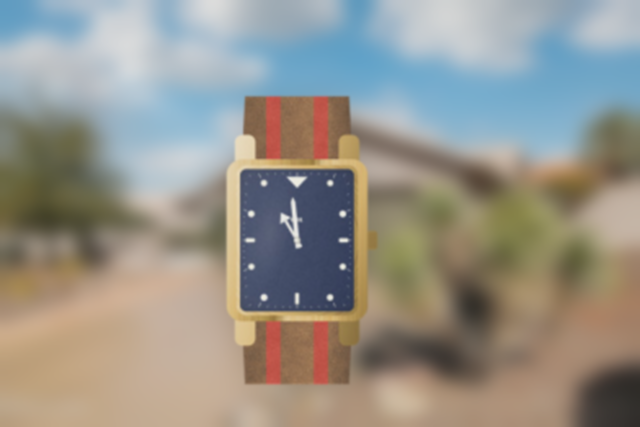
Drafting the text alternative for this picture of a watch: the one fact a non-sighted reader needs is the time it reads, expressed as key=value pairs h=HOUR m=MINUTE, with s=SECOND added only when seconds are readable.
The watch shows h=10 m=59
